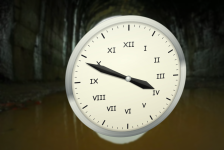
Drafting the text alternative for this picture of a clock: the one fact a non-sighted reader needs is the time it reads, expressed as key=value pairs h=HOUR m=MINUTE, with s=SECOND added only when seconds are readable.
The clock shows h=3 m=49
